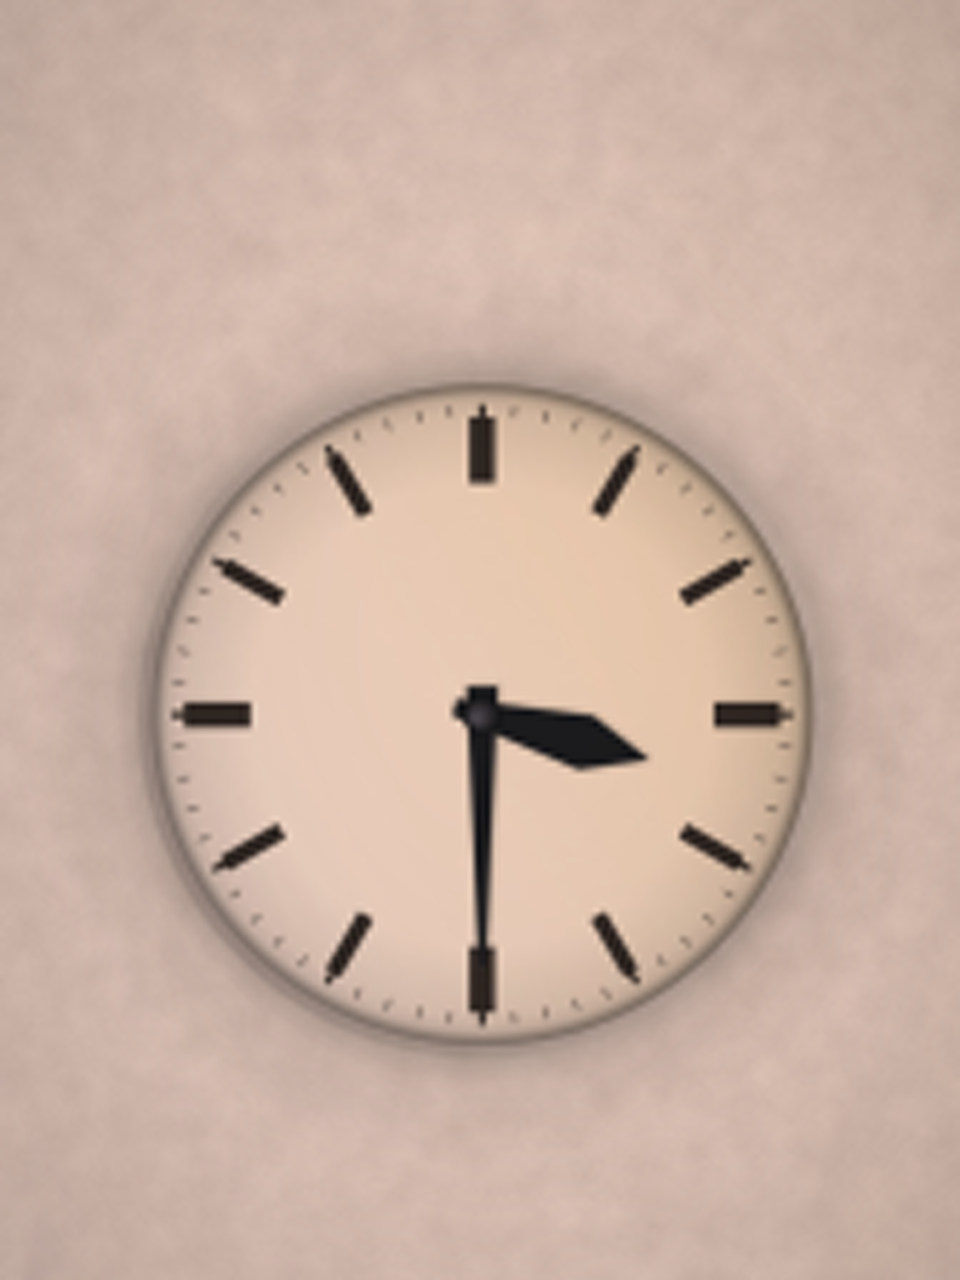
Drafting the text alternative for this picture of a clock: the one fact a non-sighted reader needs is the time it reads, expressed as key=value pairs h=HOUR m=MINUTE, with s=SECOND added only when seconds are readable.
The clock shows h=3 m=30
